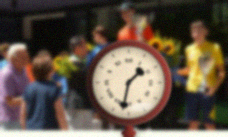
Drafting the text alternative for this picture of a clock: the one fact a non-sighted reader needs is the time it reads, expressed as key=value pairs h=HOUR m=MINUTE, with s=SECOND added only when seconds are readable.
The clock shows h=1 m=32
